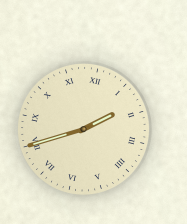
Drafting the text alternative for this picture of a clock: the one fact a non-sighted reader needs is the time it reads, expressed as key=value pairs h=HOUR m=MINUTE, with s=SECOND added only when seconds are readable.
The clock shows h=1 m=40
